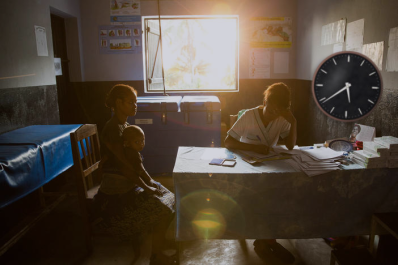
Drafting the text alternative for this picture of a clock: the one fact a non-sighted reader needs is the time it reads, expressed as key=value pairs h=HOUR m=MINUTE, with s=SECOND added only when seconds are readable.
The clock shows h=5 m=39
